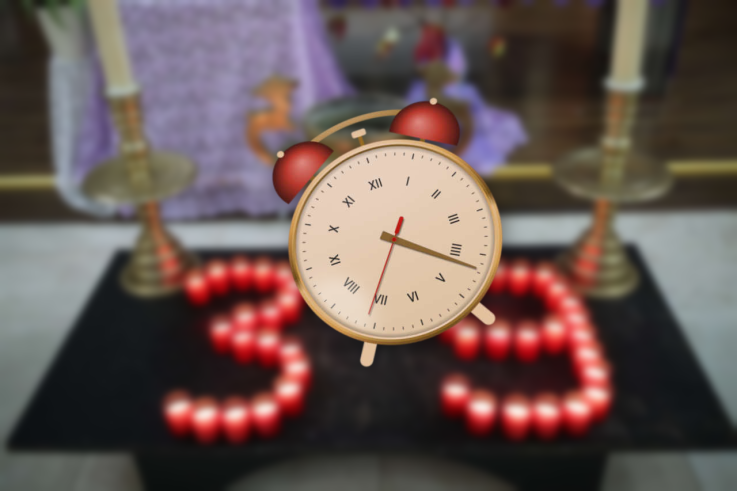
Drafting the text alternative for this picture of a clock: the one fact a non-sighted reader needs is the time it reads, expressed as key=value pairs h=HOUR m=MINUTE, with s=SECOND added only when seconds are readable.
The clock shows h=4 m=21 s=36
